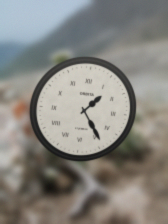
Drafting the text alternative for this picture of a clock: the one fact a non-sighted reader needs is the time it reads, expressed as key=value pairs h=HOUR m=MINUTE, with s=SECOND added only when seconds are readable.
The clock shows h=1 m=24
